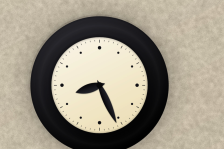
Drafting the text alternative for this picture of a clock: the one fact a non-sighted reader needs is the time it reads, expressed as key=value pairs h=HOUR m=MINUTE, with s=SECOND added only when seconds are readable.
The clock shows h=8 m=26
